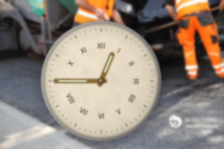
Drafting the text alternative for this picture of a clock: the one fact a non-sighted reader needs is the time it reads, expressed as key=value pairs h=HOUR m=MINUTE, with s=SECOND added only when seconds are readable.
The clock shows h=12 m=45
